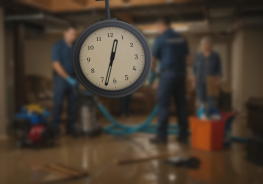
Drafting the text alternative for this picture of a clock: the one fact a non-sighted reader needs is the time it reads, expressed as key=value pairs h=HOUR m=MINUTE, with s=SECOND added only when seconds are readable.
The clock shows h=12 m=33
